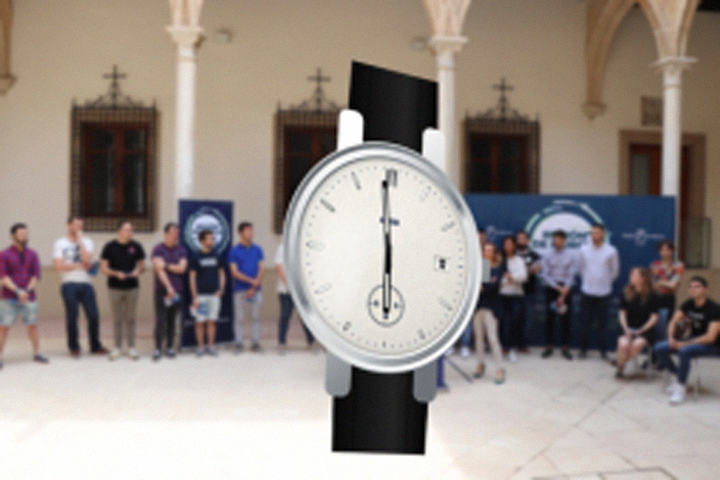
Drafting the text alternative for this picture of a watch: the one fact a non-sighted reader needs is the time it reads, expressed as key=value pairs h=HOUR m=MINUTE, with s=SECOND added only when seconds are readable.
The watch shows h=5 m=59
